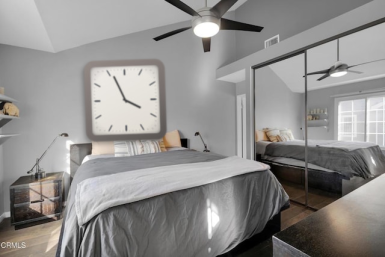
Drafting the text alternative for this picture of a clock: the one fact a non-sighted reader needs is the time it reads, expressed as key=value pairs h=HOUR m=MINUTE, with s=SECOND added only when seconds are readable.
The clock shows h=3 m=56
